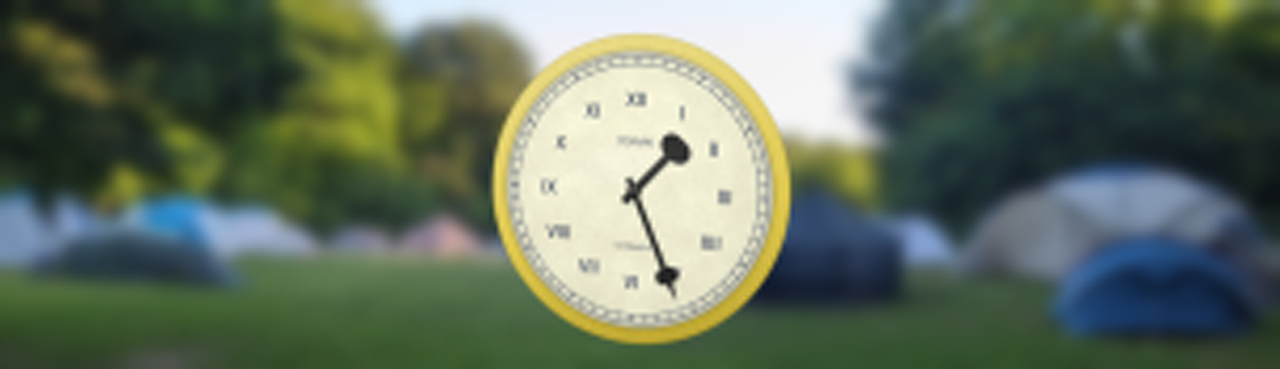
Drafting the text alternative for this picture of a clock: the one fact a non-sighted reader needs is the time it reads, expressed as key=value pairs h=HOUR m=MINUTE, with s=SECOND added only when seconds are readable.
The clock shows h=1 m=26
